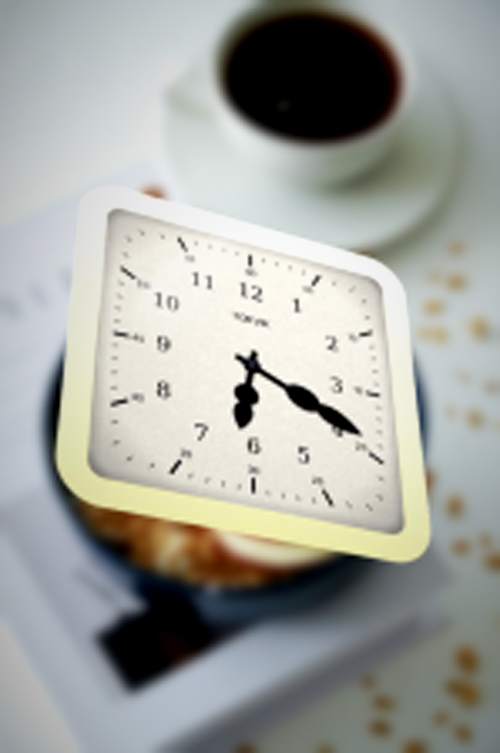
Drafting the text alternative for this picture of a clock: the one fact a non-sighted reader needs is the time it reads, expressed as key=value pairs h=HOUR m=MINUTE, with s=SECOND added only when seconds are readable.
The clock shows h=6 m=19
